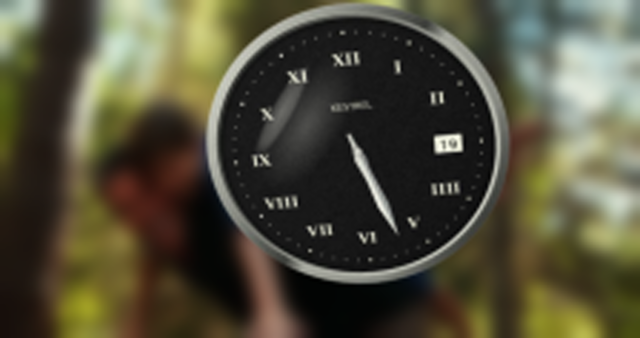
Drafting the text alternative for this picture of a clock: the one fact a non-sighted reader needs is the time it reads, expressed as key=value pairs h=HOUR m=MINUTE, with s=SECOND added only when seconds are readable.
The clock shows h=5 m=27
